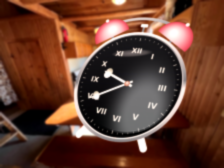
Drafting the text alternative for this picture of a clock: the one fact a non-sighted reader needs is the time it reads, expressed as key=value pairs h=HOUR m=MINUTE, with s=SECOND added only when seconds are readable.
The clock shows h=9 m=40
